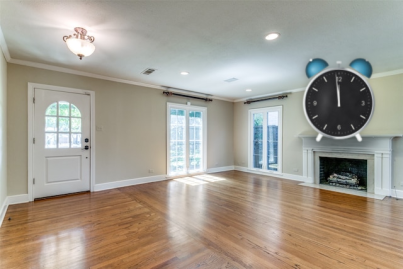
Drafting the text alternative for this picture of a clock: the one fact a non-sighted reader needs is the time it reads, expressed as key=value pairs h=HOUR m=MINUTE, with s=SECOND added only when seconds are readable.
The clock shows h=11 m=59
